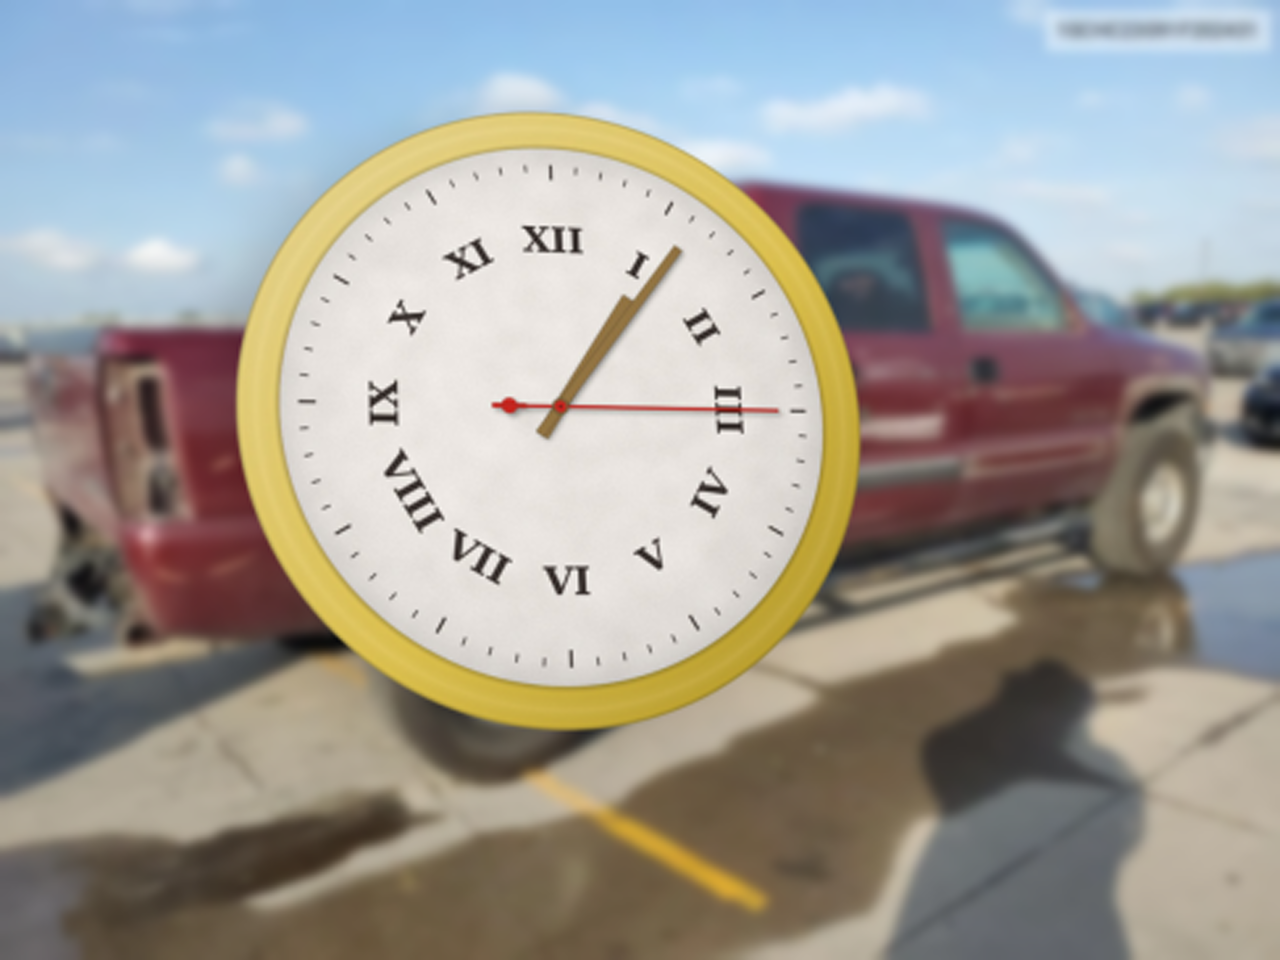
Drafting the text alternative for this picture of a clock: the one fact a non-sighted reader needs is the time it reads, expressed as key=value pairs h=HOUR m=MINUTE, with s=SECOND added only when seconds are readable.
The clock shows h=1 m=6 s=15
